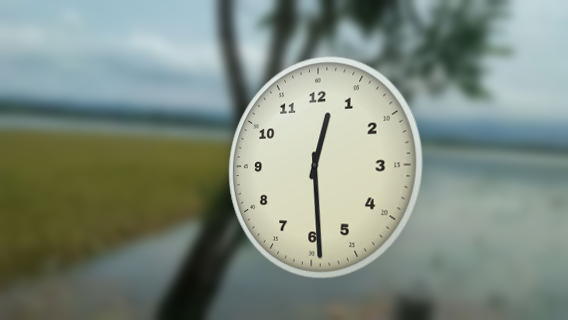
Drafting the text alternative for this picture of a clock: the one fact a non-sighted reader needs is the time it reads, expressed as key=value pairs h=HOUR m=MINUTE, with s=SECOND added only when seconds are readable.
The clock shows h=12 m=29
